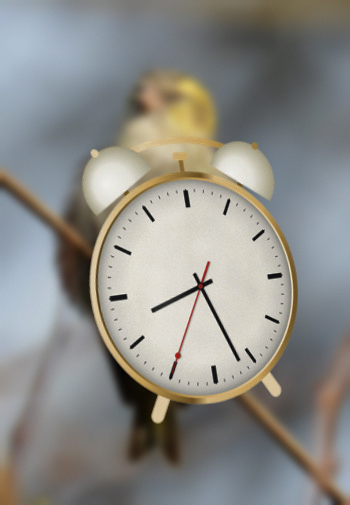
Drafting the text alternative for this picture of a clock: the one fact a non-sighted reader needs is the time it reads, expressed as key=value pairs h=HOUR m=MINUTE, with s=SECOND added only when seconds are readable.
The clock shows h=8 m=26 s=35
